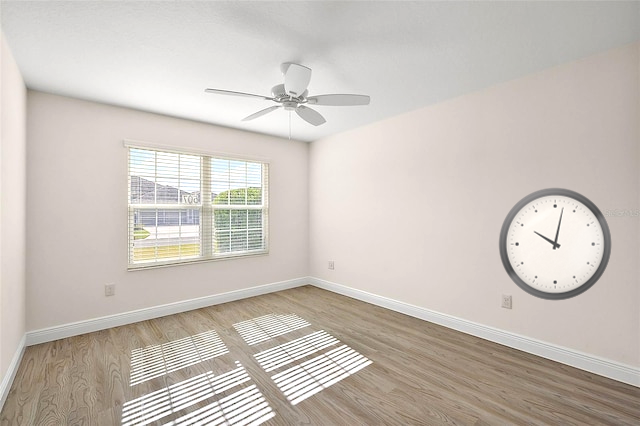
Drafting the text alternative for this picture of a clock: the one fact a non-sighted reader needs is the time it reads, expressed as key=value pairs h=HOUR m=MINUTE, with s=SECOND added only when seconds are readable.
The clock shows h=10 m=2
